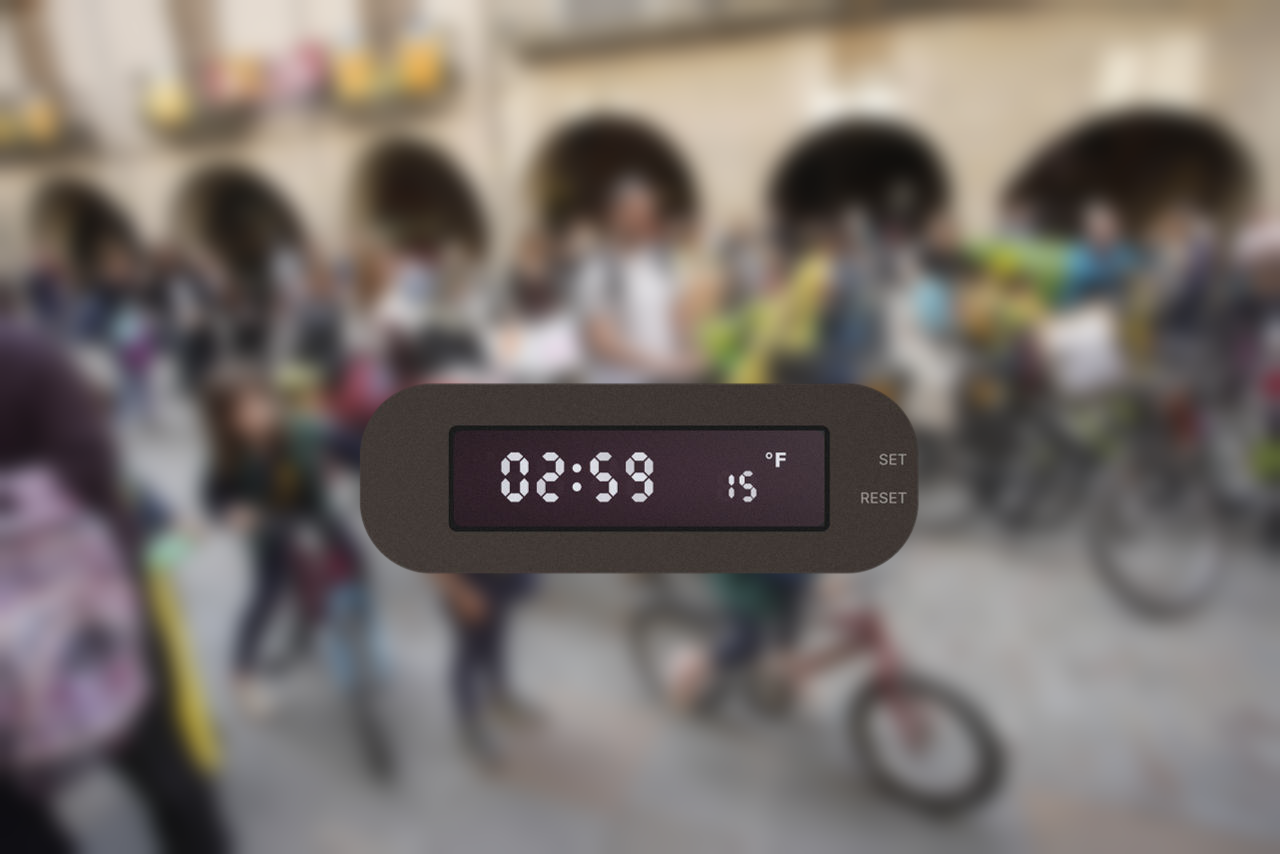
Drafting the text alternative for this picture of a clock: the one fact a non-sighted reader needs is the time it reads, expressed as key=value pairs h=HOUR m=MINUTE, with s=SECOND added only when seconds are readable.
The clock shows h=2 m=59
